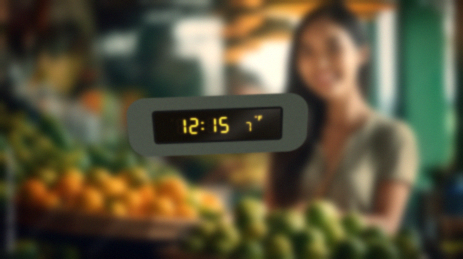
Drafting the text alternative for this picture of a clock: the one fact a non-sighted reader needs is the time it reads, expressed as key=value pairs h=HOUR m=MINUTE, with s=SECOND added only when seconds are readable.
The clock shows h=12 m=15
